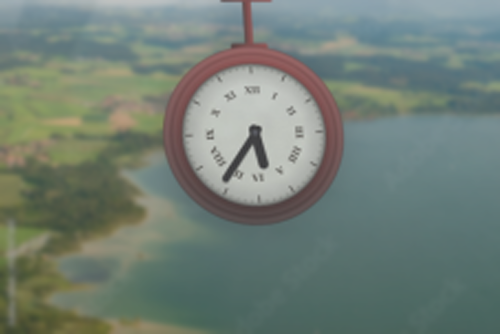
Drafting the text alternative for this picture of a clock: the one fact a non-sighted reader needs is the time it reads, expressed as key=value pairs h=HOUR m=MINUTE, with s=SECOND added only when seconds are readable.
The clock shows h=5 m=36
